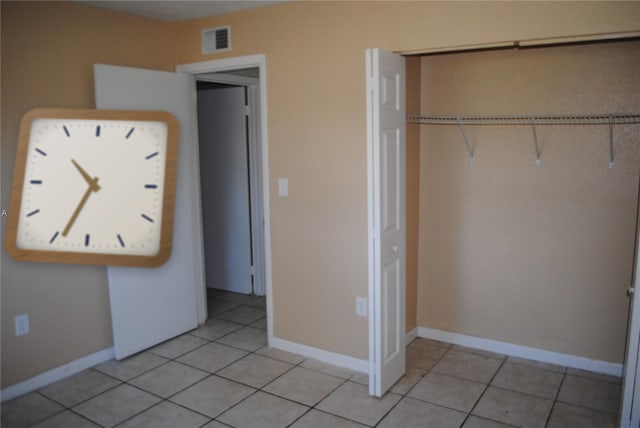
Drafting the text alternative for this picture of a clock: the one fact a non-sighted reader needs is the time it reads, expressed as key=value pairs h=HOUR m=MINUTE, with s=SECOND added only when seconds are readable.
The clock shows h=10 m=34
